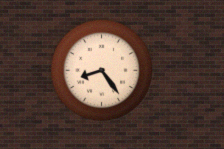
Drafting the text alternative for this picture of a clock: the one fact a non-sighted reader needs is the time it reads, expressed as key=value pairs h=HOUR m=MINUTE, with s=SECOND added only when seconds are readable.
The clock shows h=8 m=24
